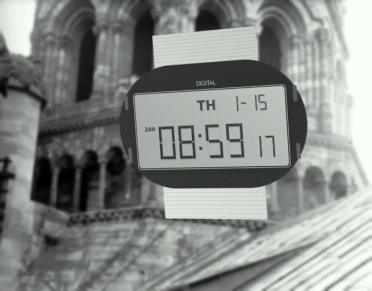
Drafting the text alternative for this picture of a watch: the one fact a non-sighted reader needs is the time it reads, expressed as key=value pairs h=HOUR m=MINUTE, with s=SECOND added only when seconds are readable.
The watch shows h=8 m=59 s=17
